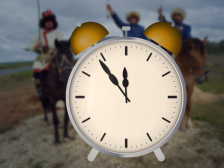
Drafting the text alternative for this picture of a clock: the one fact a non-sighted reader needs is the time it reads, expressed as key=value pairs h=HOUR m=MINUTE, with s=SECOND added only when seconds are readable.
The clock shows h=11 m=54
